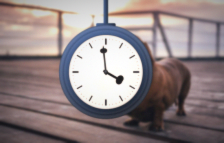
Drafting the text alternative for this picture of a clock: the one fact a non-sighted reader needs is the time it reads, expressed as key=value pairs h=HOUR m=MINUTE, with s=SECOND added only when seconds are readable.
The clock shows h=3 m=59
